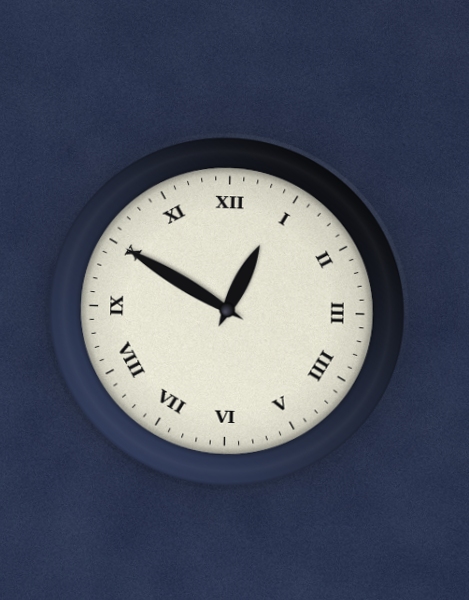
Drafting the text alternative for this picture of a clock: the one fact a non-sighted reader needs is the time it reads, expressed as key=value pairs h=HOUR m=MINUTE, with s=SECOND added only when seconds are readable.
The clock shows h=12 m=50
